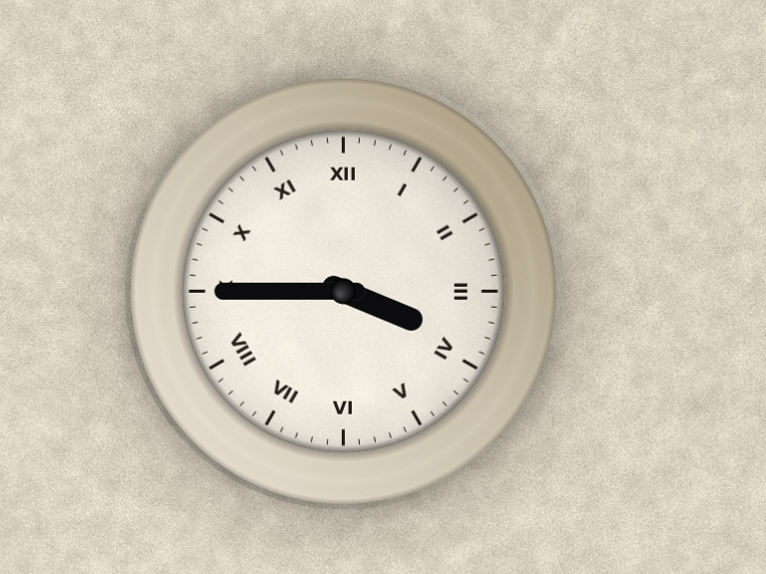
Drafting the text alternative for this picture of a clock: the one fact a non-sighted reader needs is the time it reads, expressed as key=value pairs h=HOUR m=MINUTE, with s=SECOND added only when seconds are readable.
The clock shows h=3 m=45
